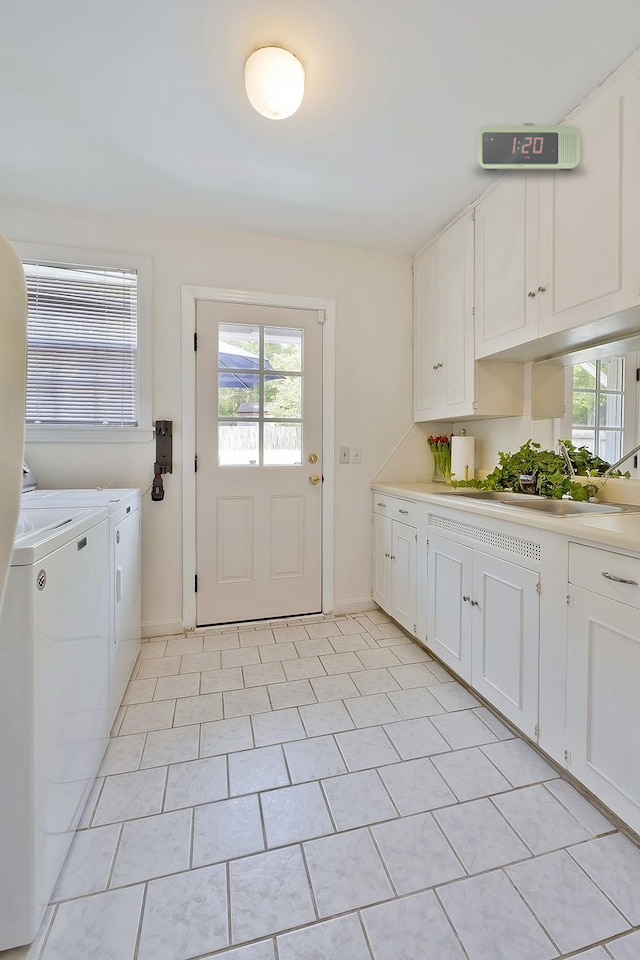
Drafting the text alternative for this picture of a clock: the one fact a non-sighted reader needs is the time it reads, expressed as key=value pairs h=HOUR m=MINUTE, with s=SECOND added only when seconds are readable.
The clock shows h=1 m=20
